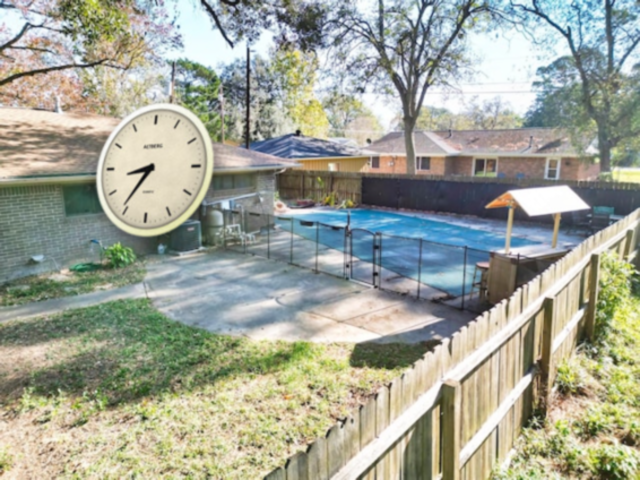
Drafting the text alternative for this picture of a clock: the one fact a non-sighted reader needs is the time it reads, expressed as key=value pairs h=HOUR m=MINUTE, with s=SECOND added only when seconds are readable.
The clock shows h=8 m=36
